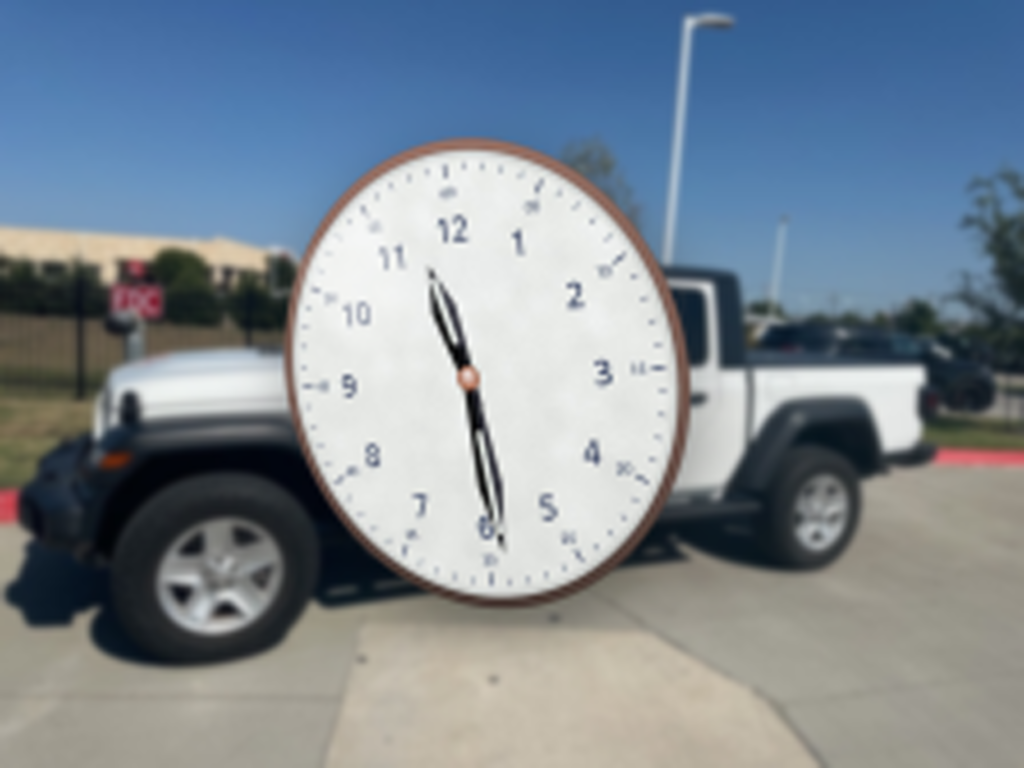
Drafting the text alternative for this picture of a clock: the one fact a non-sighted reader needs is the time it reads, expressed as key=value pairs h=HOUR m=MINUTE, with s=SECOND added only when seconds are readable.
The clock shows h=11 m=29
